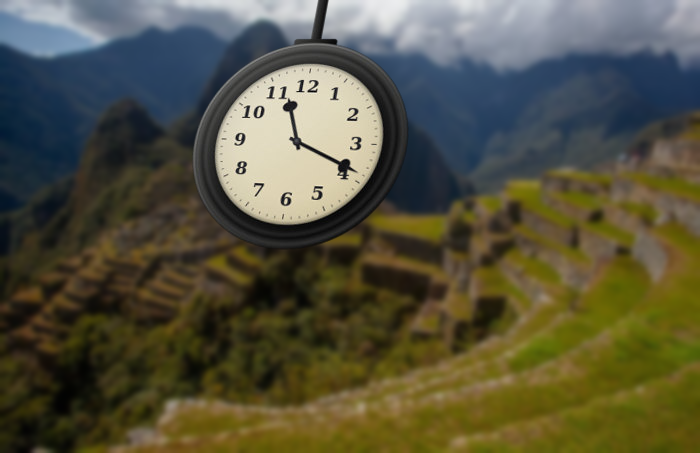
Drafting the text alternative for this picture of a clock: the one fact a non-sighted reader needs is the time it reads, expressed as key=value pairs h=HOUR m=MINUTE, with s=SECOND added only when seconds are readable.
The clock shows h=11 m=19
